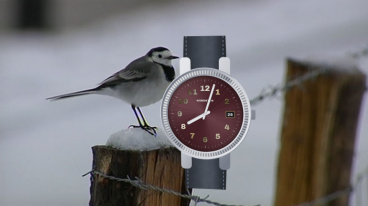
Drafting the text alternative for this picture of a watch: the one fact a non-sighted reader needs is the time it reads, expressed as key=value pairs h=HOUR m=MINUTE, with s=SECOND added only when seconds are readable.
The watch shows h=8 m=3
